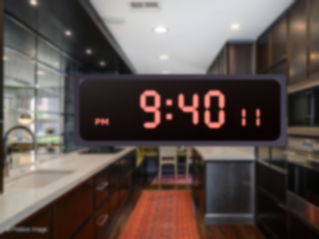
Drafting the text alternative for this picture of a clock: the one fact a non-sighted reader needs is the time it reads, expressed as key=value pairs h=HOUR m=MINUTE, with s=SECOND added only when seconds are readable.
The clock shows h=9 m=40 s=11
